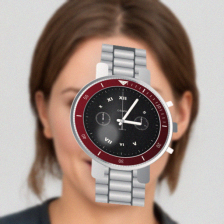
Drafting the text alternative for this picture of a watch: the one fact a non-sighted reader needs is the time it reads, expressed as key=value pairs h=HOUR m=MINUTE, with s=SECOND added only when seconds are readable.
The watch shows h=3 m=5
